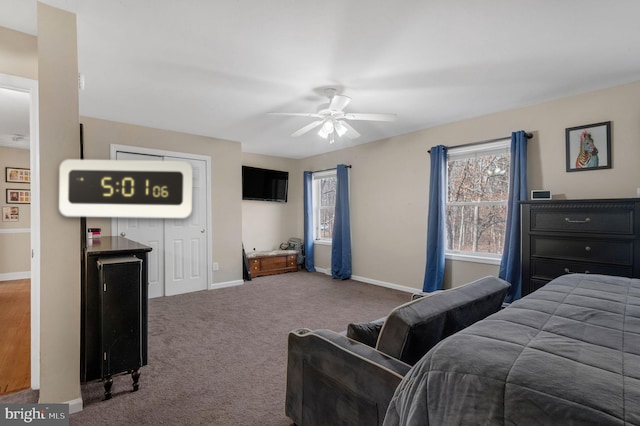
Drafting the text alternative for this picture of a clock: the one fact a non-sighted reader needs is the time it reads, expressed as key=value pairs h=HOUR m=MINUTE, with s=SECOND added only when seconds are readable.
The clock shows h=5 m=1 s=6
